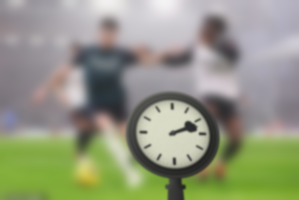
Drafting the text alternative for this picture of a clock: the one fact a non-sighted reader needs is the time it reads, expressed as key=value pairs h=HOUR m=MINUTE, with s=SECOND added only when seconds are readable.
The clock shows h=2 m=12
